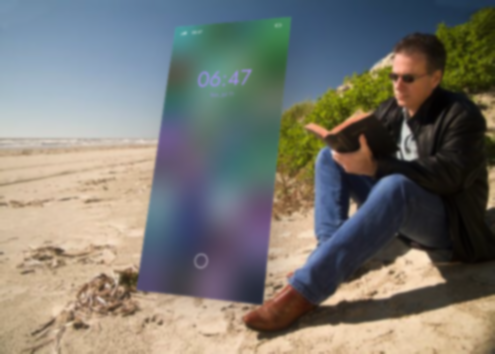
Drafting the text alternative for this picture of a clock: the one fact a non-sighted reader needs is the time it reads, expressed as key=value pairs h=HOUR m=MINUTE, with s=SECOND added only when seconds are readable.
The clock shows h=6 m=47
